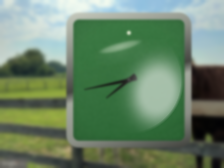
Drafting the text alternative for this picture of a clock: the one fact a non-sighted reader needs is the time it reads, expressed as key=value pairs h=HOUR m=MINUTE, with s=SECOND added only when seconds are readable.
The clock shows h=7 m=43
